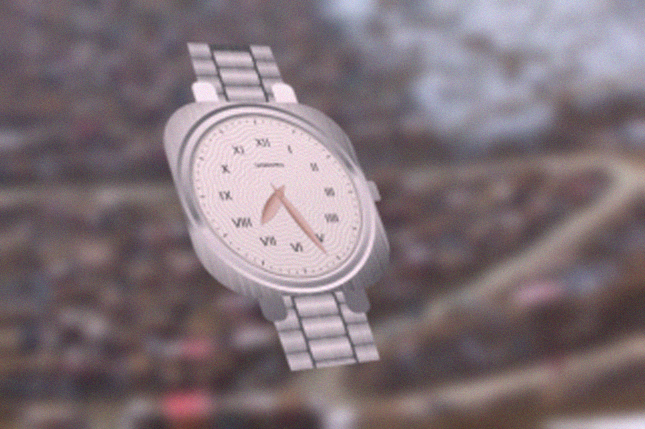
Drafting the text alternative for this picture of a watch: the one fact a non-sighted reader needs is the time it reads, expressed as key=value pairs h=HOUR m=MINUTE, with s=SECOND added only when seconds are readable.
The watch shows h=7 m=26
